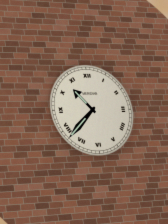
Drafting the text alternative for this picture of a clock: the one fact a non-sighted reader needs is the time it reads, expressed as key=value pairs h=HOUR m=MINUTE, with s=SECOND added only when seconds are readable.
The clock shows h=10 m=38
